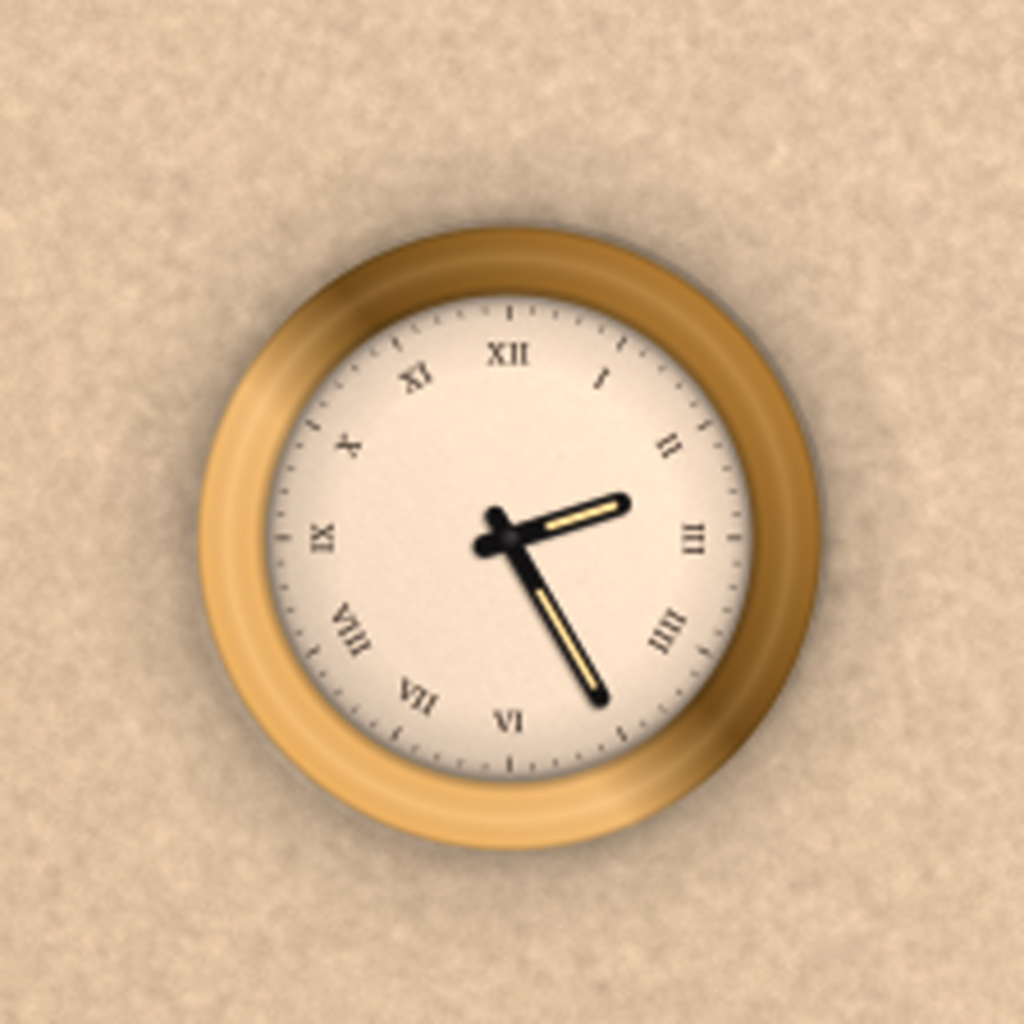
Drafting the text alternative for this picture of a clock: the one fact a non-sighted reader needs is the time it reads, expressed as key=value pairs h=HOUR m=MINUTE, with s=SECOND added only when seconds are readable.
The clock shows h=2 m=25
